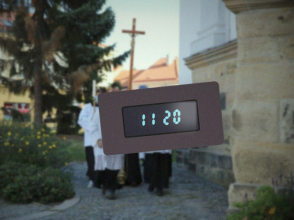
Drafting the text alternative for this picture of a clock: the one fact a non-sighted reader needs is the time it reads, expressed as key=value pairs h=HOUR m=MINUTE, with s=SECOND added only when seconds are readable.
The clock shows h=11 m=20
